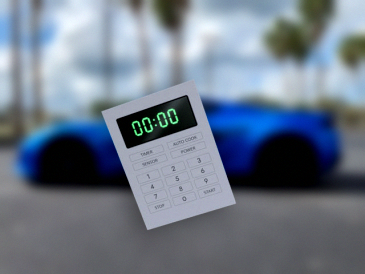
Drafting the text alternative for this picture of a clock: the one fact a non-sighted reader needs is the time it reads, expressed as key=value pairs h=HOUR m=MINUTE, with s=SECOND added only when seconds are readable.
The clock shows h=0 m=0
